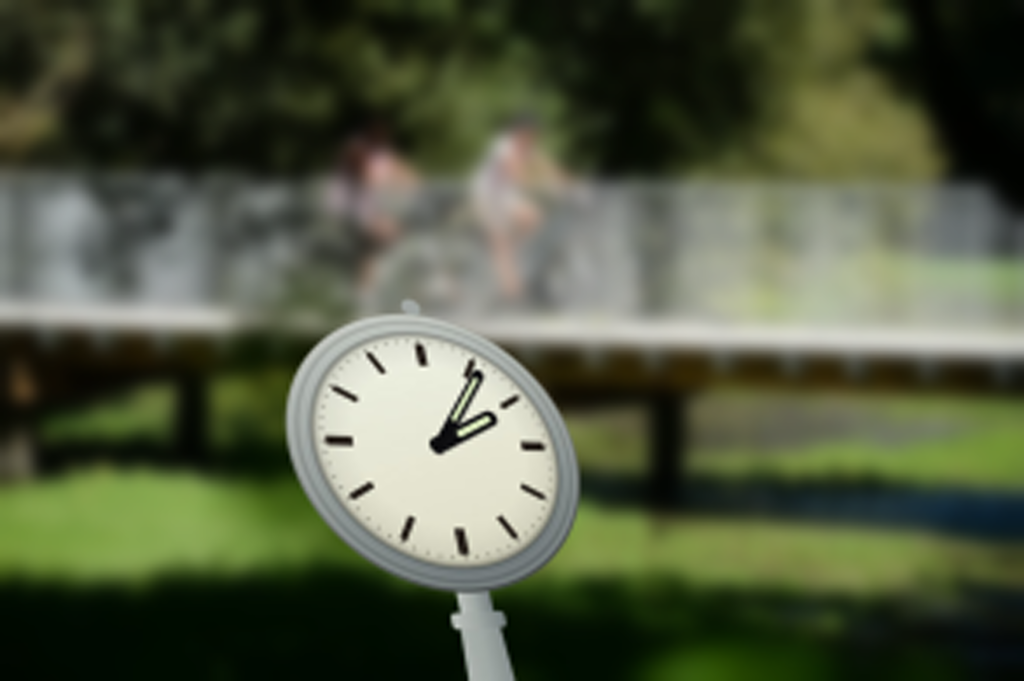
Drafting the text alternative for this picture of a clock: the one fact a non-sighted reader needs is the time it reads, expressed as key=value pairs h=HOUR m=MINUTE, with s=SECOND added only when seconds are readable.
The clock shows h=2 m=6
